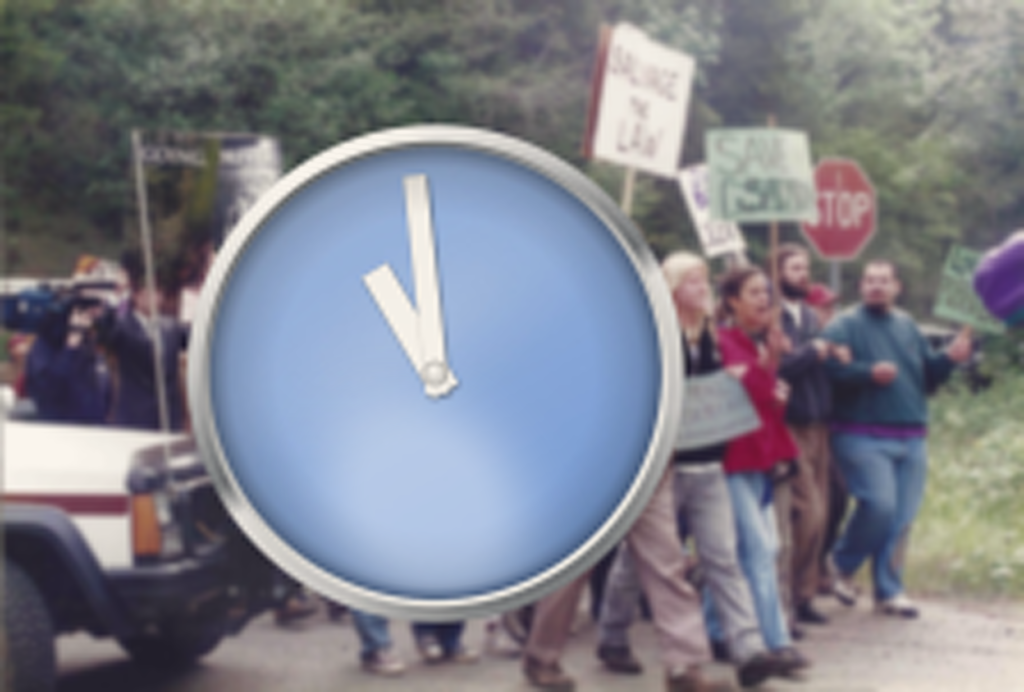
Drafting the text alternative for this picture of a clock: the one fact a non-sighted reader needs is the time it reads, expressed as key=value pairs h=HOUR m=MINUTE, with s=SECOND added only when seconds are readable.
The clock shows h=10 m=59
